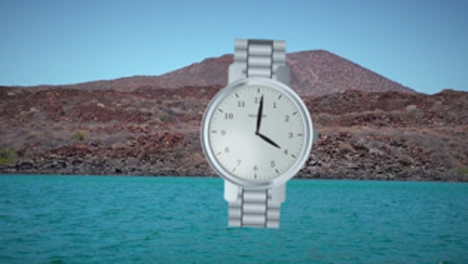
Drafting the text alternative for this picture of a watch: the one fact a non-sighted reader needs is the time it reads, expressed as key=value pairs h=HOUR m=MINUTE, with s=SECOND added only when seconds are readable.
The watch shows h=4 m=1
